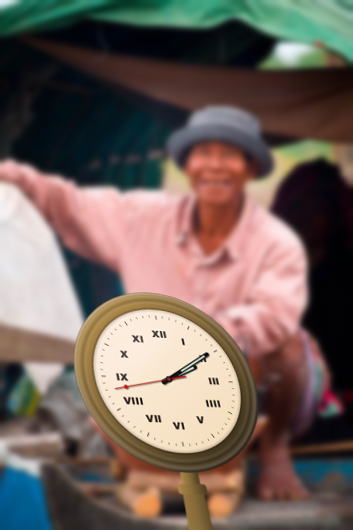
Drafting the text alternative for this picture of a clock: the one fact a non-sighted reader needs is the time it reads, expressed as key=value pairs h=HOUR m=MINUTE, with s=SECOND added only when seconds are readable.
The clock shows h=2 m=9 s=43
